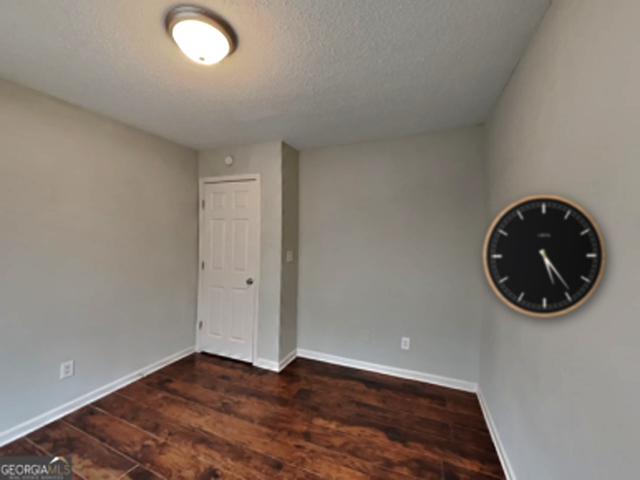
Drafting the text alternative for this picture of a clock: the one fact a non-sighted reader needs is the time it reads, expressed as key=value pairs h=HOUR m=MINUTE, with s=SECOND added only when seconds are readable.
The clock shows h=5 m=24
